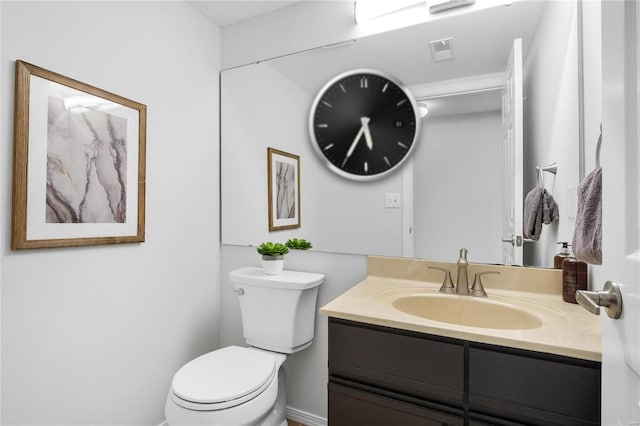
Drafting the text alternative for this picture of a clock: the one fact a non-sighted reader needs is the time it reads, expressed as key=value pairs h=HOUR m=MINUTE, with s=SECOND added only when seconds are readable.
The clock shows h=5 m=35
